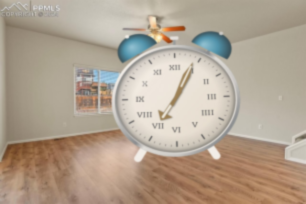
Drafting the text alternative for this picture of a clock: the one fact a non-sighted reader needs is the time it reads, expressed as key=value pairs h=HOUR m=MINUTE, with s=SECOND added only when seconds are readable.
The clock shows h=7 m=4
